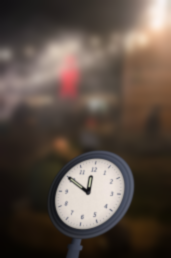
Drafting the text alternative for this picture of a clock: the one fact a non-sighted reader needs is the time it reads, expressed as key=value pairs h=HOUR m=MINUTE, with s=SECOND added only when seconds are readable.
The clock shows h=11 m=50
